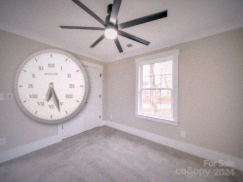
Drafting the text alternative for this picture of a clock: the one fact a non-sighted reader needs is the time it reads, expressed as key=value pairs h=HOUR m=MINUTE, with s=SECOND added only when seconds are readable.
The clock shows h=6 m=27
